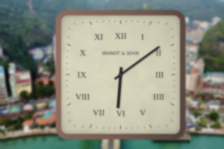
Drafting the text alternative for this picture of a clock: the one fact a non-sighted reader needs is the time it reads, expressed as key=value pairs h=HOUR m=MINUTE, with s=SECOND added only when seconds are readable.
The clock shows h=6 m=9
